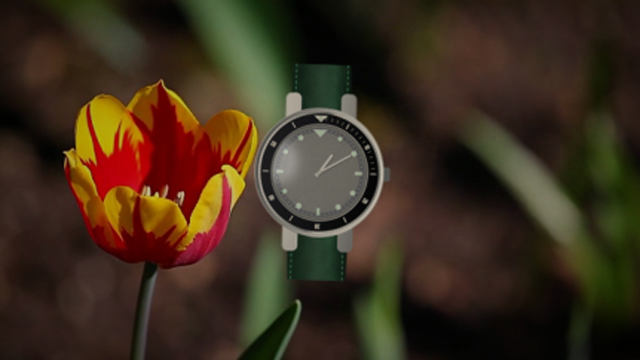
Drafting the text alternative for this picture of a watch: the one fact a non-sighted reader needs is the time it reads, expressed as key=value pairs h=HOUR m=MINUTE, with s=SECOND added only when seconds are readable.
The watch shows h=1 m=10
